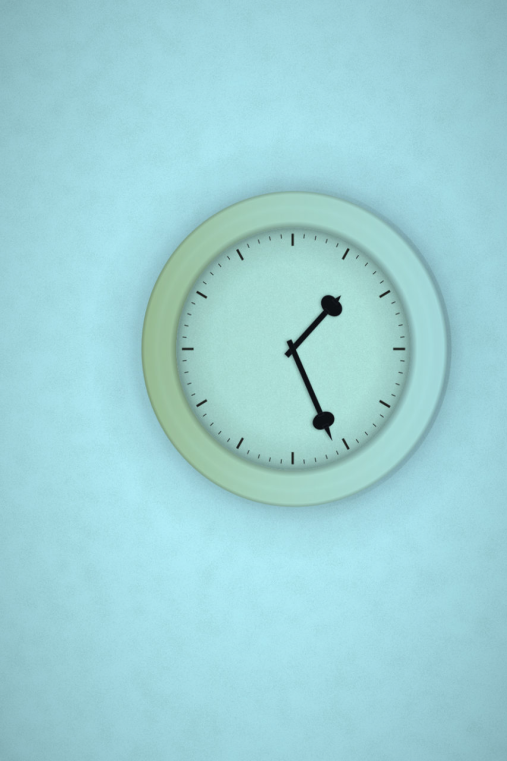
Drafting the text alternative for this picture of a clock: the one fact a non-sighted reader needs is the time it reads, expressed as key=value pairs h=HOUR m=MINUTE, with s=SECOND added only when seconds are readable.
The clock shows h=1 m=26
